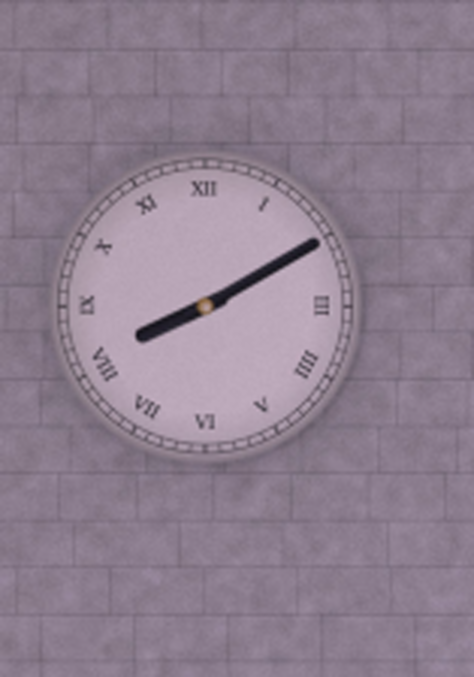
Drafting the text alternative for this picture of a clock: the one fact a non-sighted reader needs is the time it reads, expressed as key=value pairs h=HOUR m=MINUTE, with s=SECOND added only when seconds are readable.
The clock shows h=8 m=10
